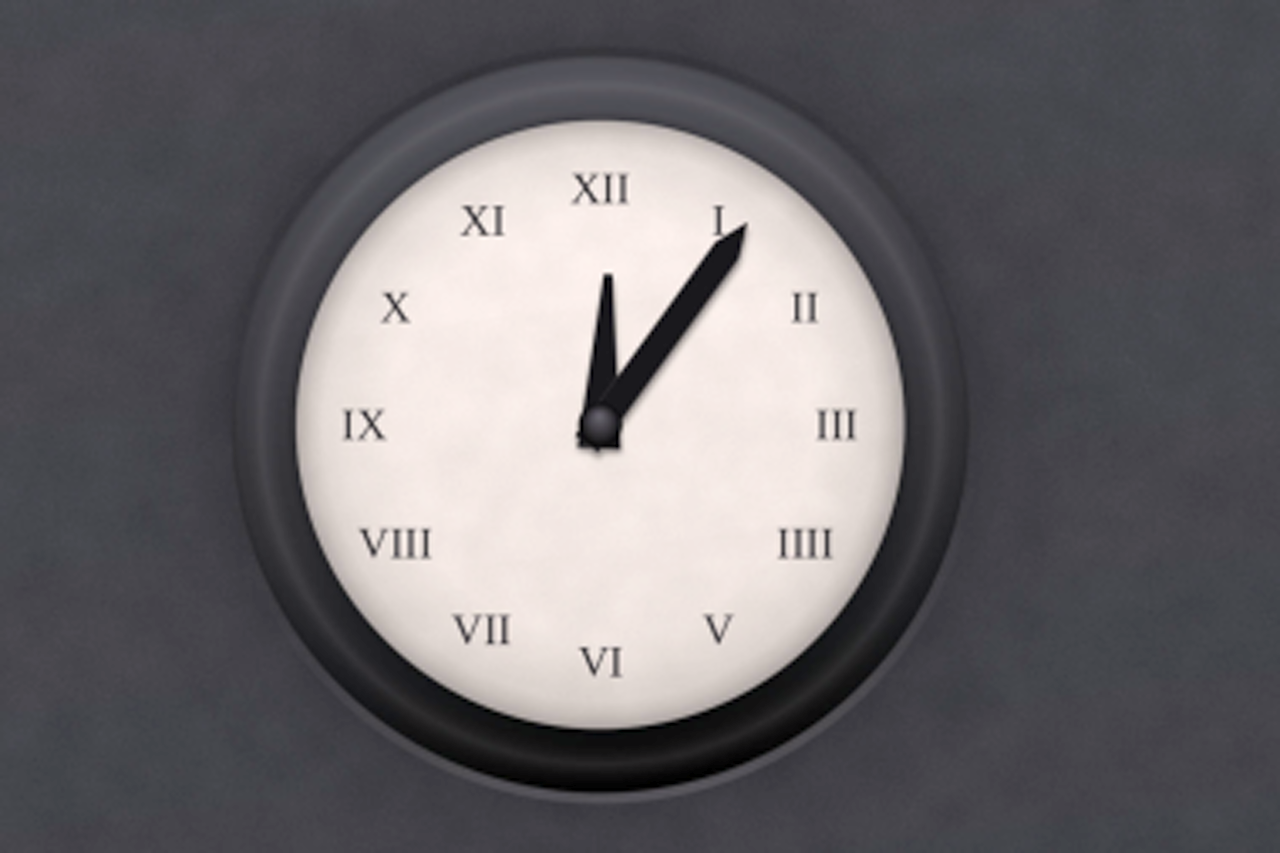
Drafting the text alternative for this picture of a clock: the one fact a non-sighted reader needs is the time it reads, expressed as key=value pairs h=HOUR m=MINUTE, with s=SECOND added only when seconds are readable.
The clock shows h=12 m=6
